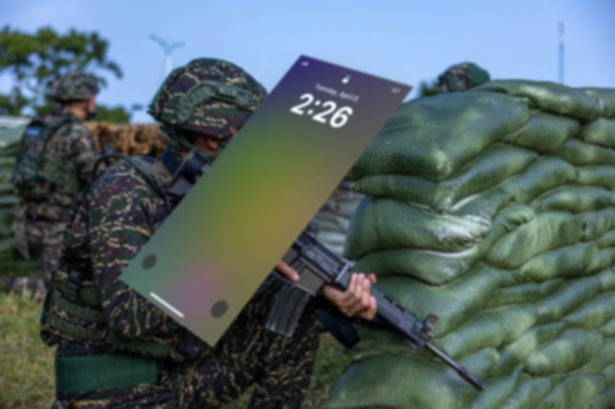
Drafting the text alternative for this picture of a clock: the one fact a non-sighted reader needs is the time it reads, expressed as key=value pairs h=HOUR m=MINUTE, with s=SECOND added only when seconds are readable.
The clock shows h=2 m=26
